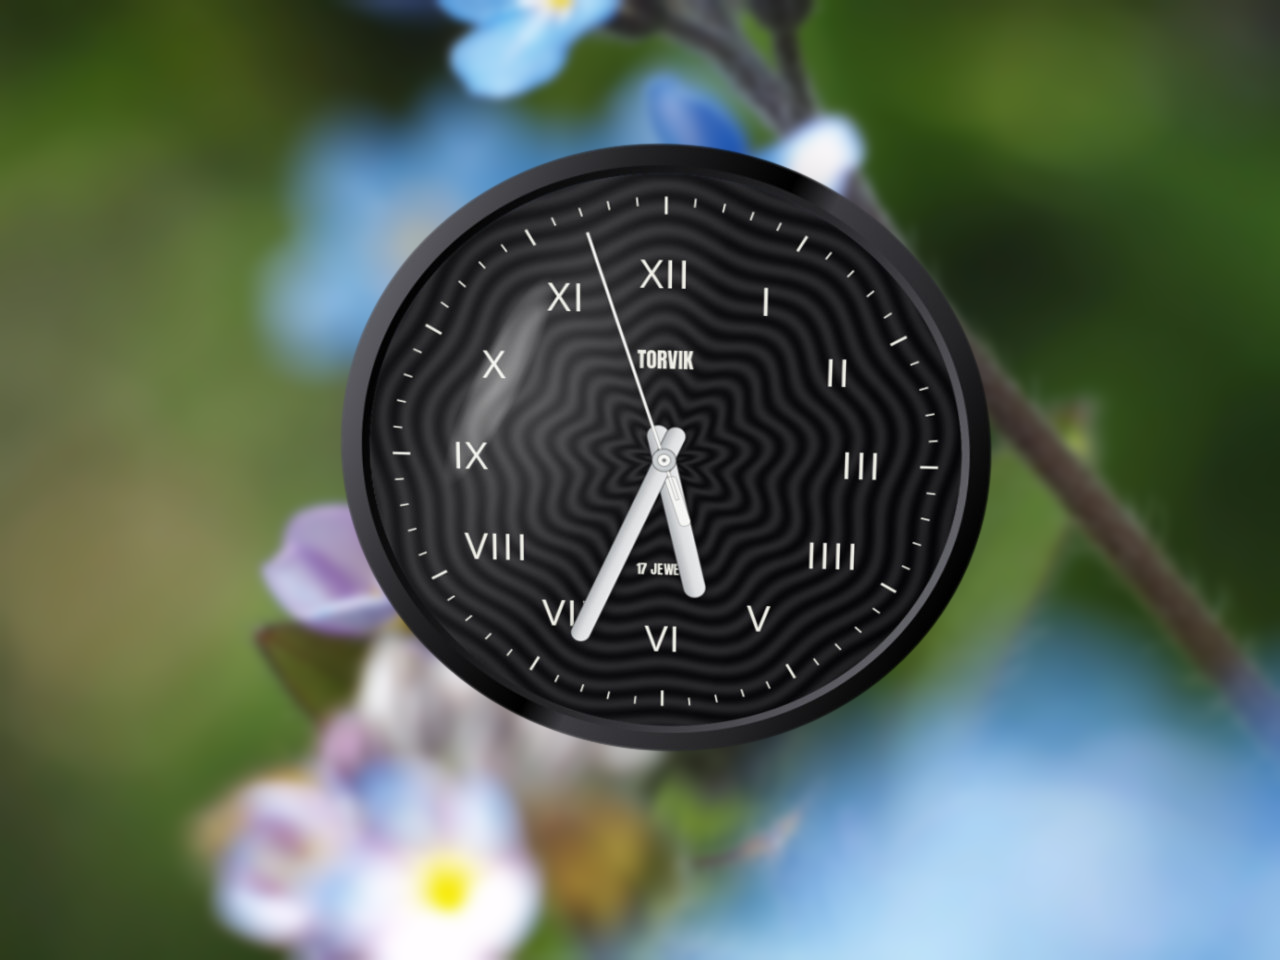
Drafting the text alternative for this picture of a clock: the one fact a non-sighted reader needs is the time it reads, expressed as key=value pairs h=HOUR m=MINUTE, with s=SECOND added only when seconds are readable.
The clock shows h=5 m=33 s=57
